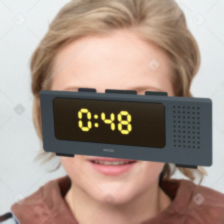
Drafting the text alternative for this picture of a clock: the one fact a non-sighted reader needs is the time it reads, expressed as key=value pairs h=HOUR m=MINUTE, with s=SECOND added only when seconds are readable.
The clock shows h=0 m=48
